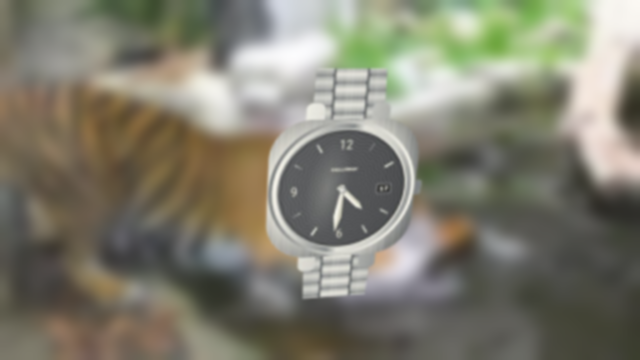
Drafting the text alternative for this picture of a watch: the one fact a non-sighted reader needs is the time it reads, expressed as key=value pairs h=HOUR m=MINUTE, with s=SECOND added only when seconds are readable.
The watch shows h=4 m=31
